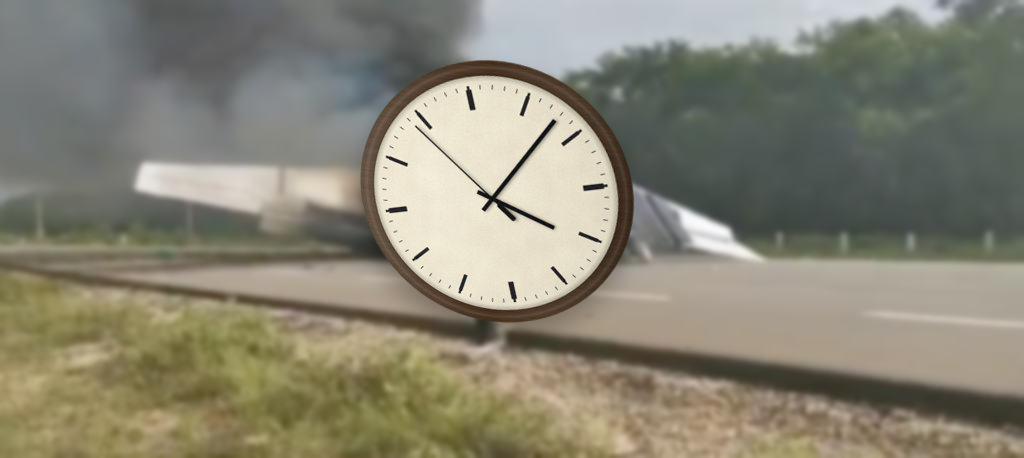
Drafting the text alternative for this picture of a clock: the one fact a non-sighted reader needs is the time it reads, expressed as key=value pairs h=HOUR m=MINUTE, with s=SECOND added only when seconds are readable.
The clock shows h=4 m=7 s=54
